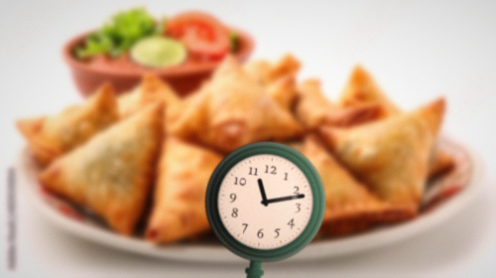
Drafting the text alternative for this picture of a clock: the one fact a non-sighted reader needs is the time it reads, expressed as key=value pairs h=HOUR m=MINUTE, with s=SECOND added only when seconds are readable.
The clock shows h=11 m=12
